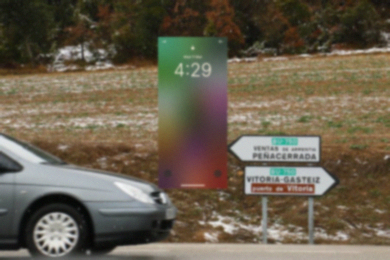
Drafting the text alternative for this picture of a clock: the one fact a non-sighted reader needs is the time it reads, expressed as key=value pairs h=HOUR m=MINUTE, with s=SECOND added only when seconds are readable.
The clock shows h=4 m=29
